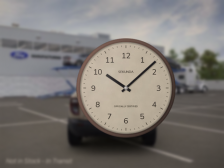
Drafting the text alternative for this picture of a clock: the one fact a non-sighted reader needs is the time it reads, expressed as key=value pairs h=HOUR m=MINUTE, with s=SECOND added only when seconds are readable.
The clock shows h=10 m=8
